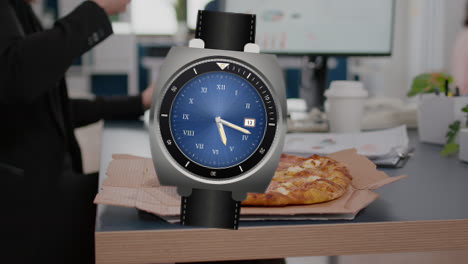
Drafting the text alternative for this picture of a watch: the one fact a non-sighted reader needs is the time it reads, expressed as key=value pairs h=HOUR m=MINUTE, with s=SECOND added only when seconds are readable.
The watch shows h=5 m=18
